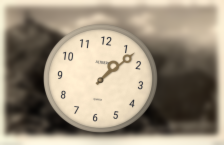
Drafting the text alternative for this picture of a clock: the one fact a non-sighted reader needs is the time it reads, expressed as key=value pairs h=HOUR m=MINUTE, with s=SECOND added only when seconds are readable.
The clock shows h=1 m=7
